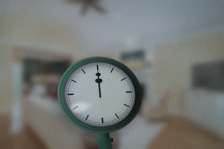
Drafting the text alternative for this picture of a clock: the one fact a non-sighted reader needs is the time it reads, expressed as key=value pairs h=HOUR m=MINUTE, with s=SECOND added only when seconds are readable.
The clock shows h=12 m=0
